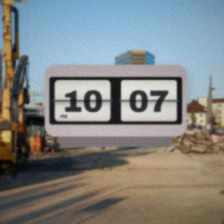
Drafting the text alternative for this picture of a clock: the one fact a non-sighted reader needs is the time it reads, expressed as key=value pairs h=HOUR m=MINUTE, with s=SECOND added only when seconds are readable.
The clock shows h=10 m=7
